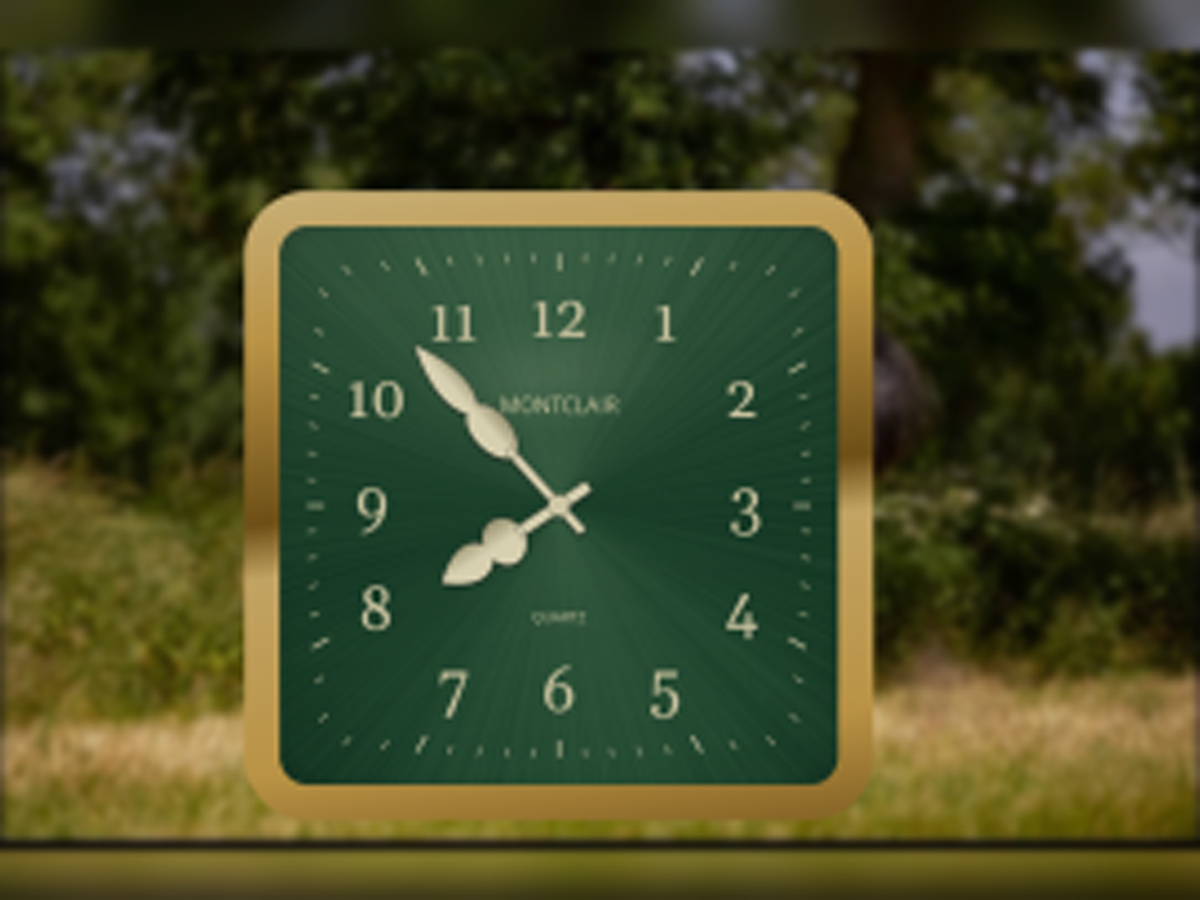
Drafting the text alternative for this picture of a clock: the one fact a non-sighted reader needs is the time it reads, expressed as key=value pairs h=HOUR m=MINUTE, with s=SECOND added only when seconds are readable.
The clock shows h=7 m=53
